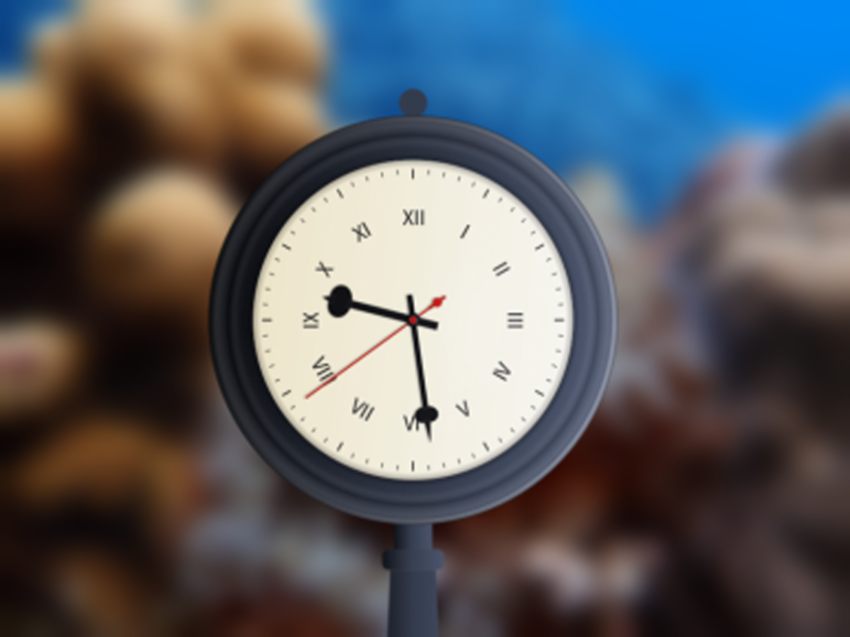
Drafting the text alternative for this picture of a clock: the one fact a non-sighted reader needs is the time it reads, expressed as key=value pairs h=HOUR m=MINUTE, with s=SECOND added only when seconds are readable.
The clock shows h=9 m=28 s=39
